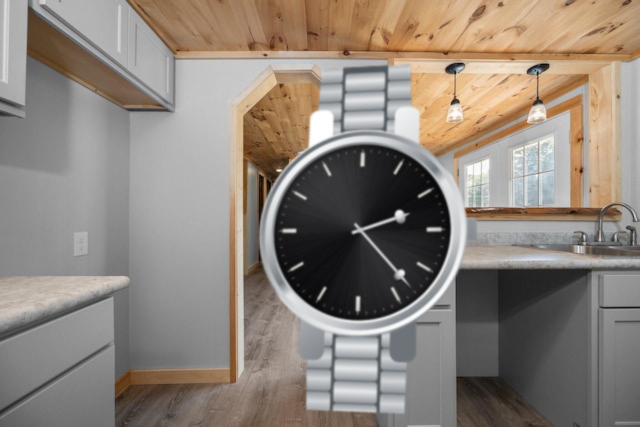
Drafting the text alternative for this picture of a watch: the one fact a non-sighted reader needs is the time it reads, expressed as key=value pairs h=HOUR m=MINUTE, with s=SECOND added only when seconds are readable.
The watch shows h=2 m=23
